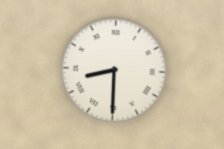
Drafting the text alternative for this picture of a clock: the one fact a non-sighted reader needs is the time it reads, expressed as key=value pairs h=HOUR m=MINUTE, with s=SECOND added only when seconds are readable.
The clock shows h=8 m=30
